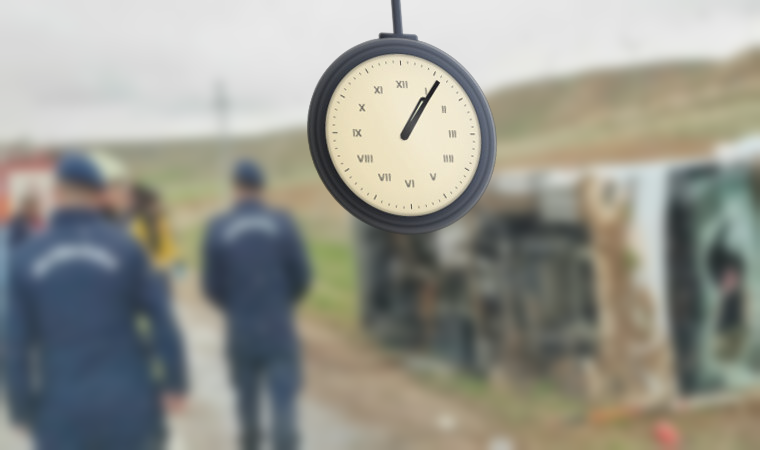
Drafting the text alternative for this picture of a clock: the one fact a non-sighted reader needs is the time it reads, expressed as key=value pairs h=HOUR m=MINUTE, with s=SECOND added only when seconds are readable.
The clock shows h=1 m=6
